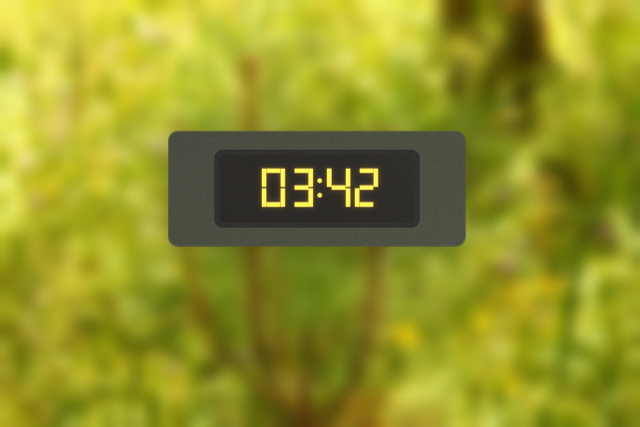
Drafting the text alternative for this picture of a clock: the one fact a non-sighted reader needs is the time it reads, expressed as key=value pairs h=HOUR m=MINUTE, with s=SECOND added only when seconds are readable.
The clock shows h=3 m=42
